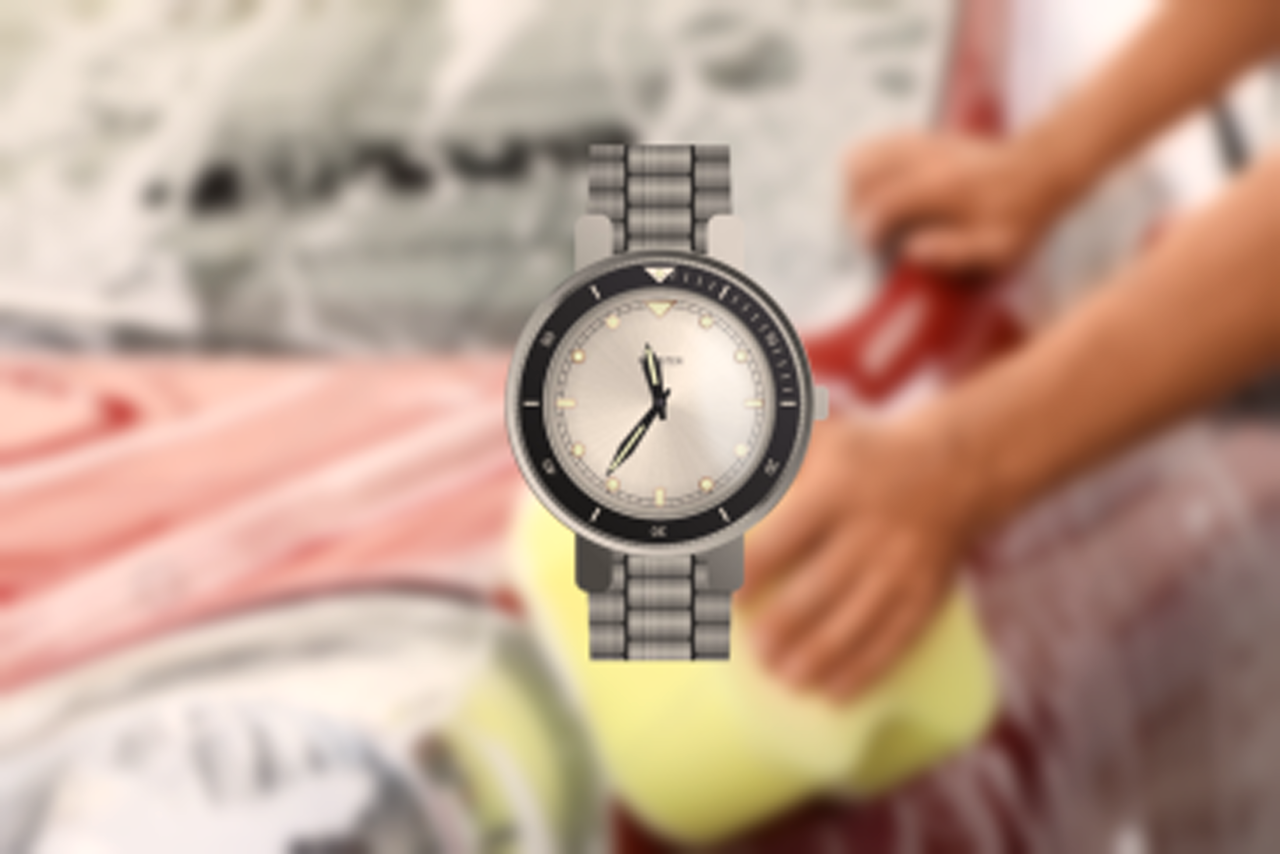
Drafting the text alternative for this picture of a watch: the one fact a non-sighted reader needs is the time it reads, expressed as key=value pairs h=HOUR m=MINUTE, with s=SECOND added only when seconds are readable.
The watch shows h=11 m=36
